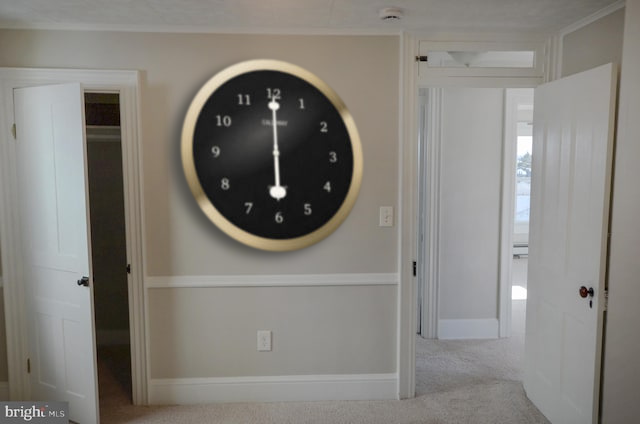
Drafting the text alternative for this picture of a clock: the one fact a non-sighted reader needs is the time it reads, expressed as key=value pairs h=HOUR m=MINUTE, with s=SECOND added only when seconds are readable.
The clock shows h=6 m=0
